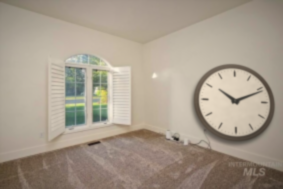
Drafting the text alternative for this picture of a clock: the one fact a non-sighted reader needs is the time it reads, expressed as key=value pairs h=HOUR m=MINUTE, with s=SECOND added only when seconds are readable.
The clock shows h=10 m=11
